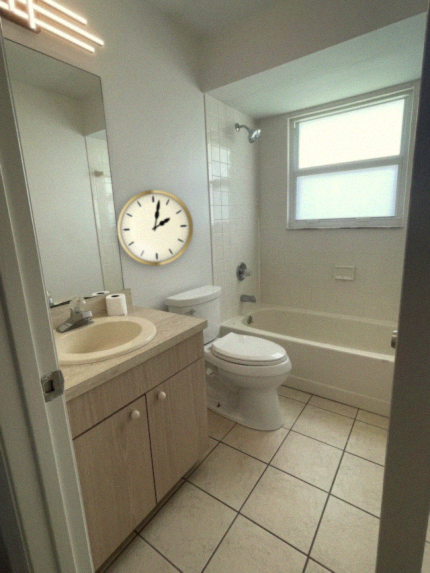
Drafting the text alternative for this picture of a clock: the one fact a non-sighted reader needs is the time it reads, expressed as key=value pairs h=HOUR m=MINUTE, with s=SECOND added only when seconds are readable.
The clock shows h=2 m=2
